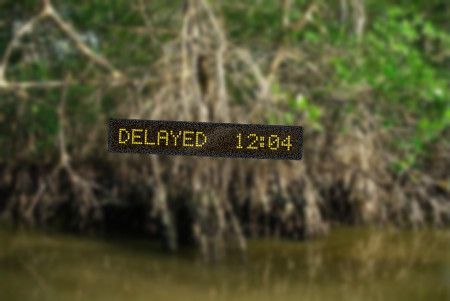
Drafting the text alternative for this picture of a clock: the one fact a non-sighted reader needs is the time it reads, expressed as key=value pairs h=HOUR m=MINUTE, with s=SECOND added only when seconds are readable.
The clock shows h=12 m=4
